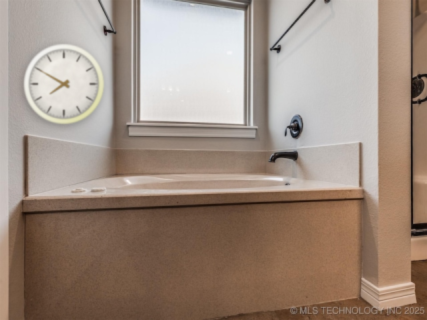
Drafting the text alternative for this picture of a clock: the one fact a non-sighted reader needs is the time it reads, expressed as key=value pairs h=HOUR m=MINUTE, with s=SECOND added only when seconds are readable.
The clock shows h=7 m=50
